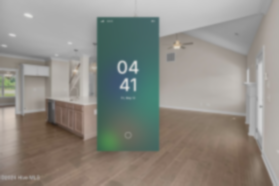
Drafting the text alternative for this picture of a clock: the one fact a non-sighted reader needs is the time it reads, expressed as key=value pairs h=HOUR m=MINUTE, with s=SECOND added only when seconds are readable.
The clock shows h=4 m=41
